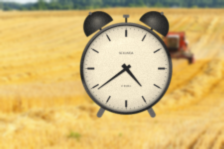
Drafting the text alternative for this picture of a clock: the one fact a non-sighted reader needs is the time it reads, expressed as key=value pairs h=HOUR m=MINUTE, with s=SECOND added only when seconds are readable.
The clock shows h=4 m=39
